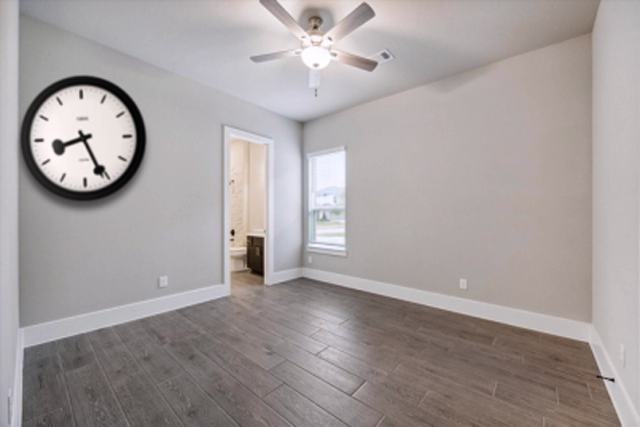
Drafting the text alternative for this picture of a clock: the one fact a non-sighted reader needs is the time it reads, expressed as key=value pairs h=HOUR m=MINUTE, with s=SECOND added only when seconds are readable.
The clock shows h=8 m=26
